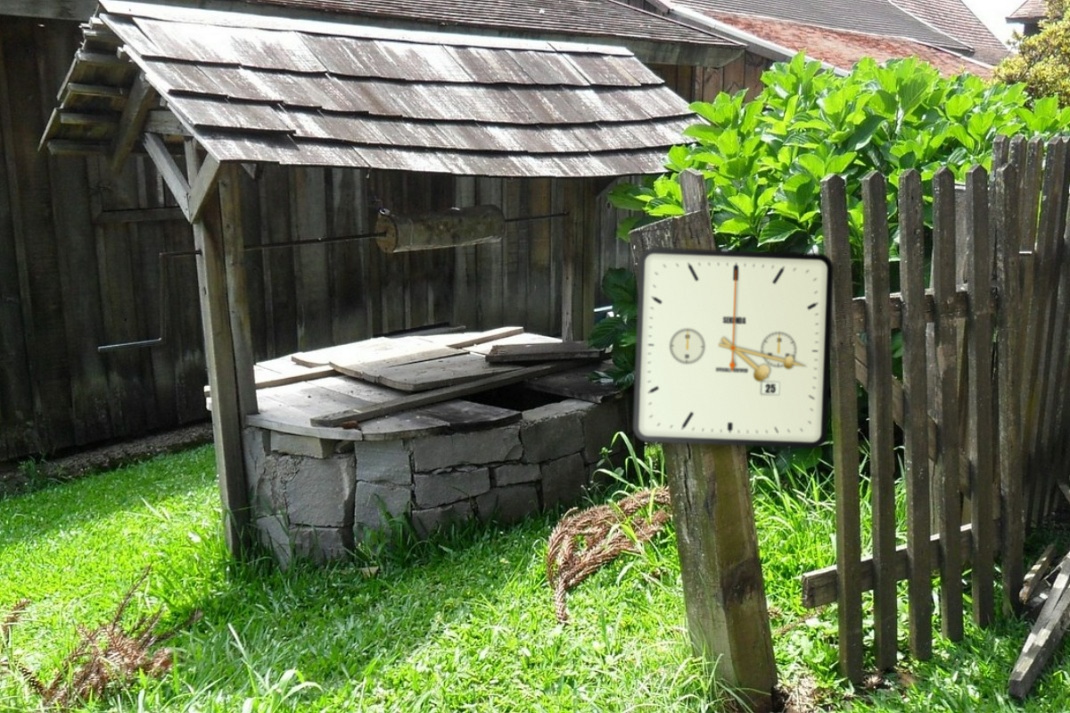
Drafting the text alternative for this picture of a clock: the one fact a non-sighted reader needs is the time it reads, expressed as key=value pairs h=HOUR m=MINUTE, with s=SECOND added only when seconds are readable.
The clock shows h=4 m=17
